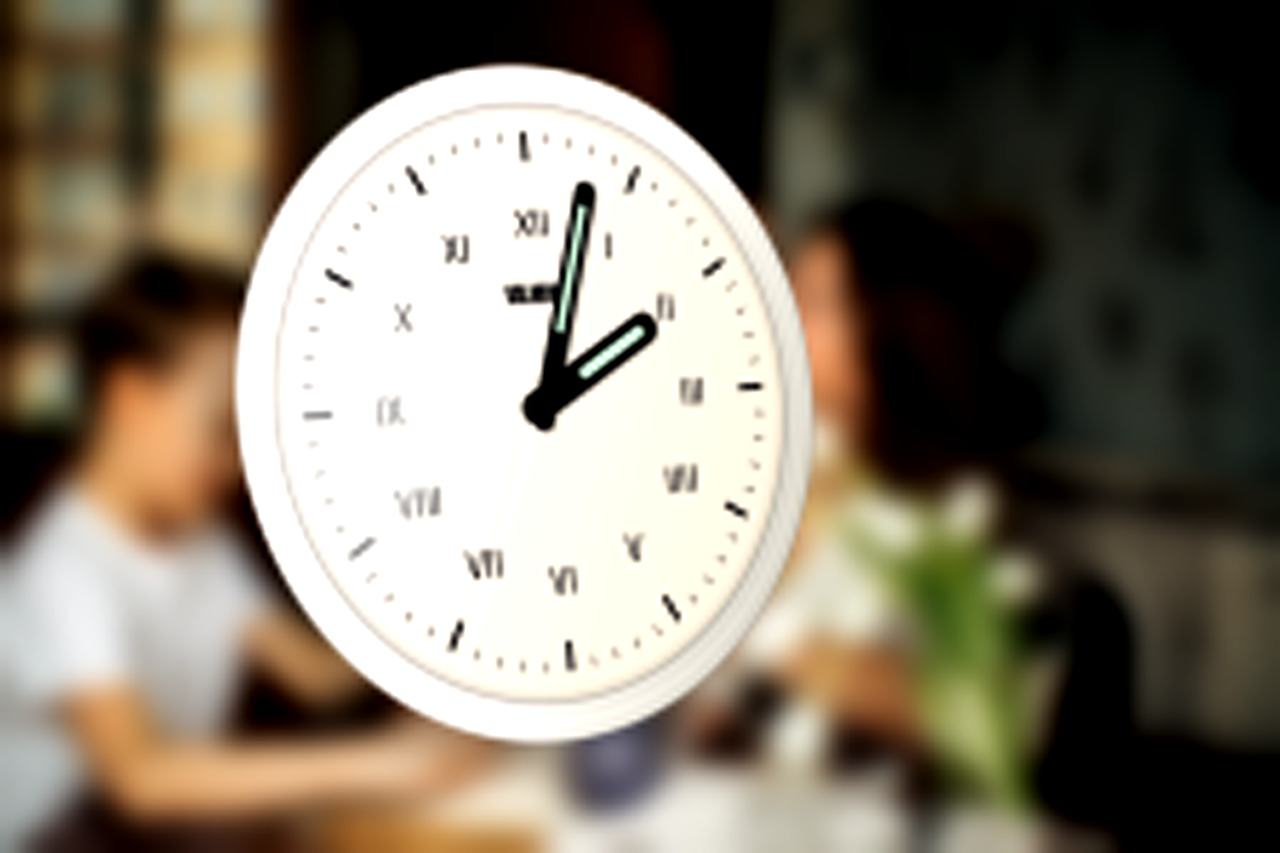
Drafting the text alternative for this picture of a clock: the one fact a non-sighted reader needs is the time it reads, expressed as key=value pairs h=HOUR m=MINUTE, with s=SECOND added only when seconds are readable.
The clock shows h=2 m=3
